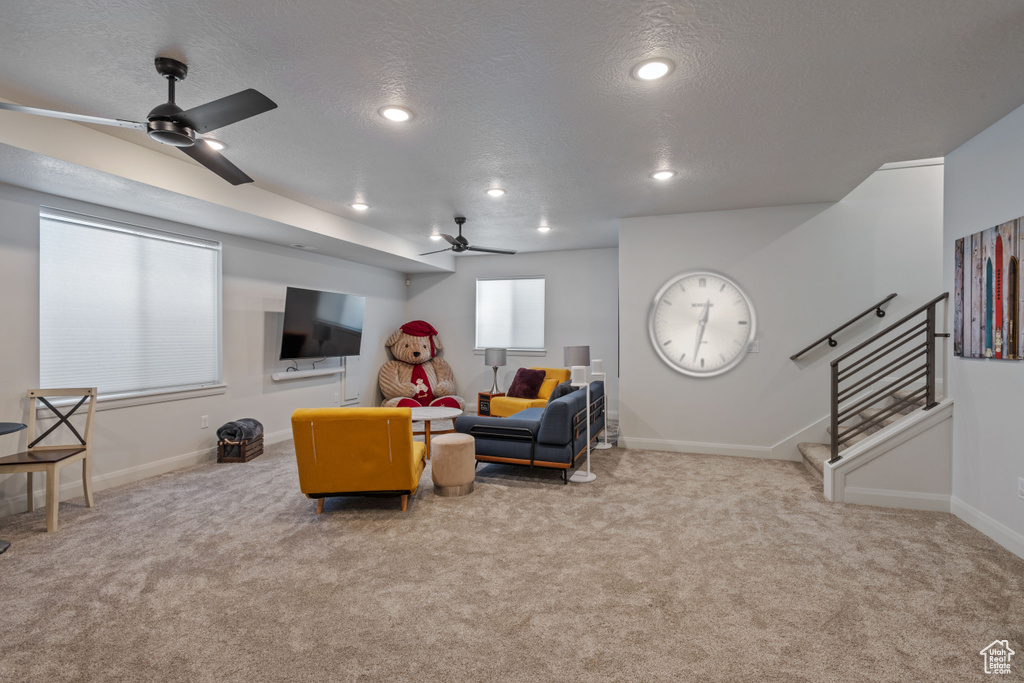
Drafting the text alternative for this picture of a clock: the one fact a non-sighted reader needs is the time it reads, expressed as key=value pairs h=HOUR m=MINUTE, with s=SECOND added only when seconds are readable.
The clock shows h=12 m=32
